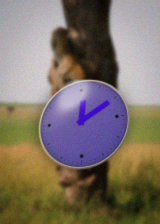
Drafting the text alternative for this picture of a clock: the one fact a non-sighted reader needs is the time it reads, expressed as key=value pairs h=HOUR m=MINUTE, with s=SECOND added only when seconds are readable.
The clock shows h=12 m=10
